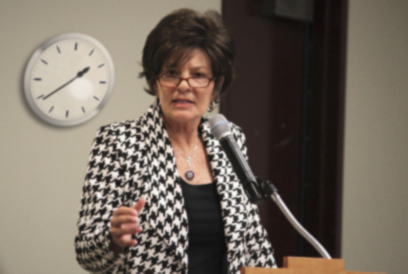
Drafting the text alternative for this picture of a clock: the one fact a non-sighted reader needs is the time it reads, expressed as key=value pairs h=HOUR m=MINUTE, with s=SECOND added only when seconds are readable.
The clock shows h=1 m=39
